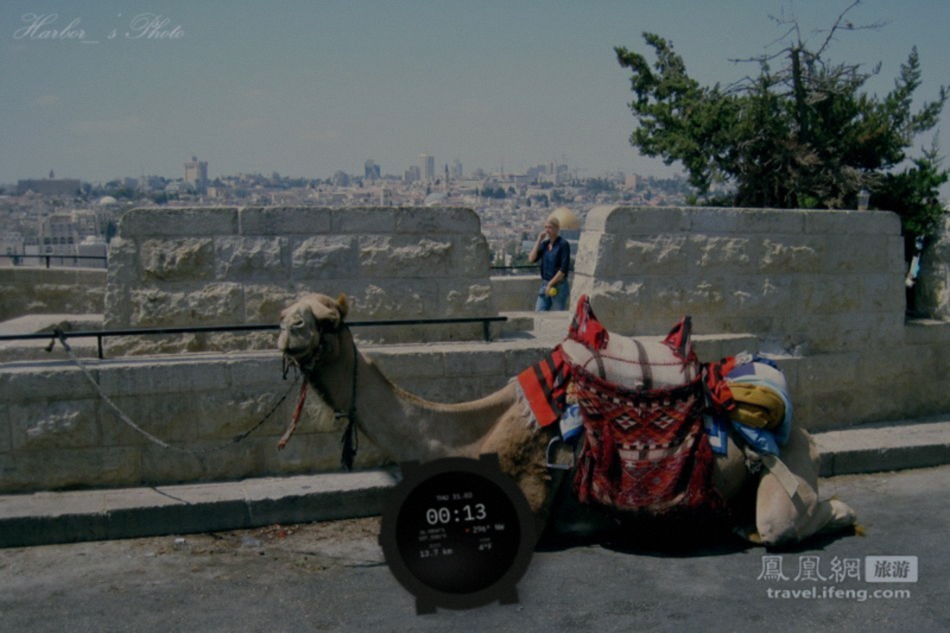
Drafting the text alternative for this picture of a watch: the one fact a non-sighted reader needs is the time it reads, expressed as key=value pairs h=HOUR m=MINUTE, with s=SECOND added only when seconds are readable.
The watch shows h=0 m=13
